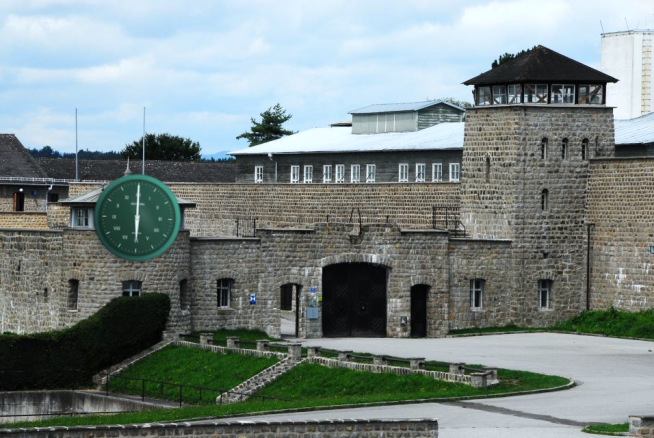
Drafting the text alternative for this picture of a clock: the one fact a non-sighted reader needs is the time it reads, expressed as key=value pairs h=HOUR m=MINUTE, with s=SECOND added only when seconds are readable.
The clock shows h=6 m=0
